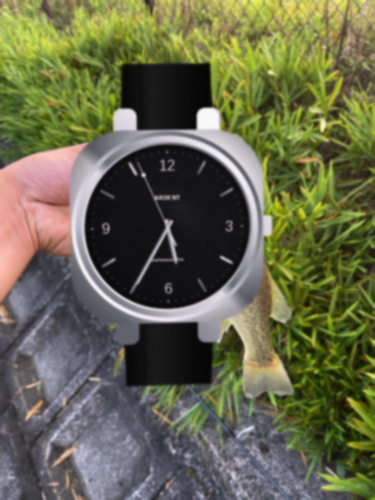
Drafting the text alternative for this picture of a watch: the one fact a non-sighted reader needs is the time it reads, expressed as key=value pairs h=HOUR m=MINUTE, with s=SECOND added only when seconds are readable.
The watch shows h=5 m=34 s=56
